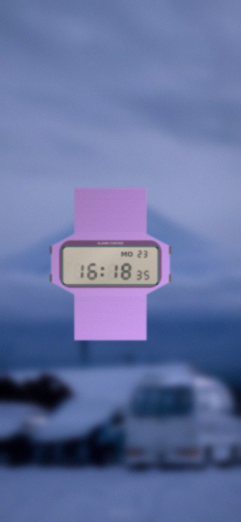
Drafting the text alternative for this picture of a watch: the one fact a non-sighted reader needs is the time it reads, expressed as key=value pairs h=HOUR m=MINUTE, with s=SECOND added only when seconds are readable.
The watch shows h=16 m=18 s=35
